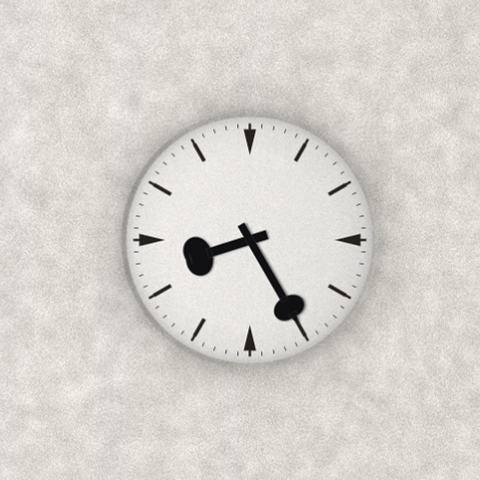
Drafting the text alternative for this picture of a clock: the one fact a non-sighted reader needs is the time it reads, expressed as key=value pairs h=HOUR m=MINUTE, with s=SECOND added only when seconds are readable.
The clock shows h=8 m=25
